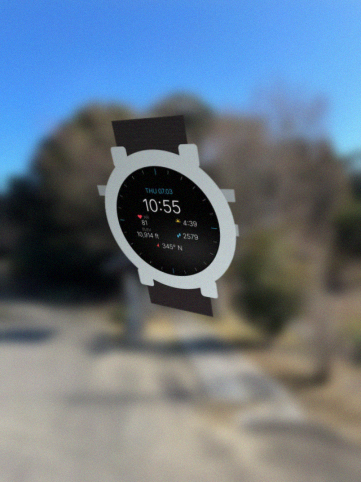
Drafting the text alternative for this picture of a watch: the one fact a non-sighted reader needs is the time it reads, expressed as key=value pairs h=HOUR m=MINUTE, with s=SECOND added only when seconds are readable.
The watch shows h=10 m=55
